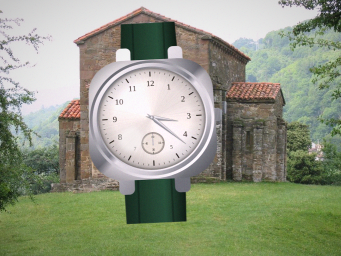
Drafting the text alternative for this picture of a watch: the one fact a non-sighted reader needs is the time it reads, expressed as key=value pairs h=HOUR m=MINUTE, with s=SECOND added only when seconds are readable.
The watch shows h=3 m=22
